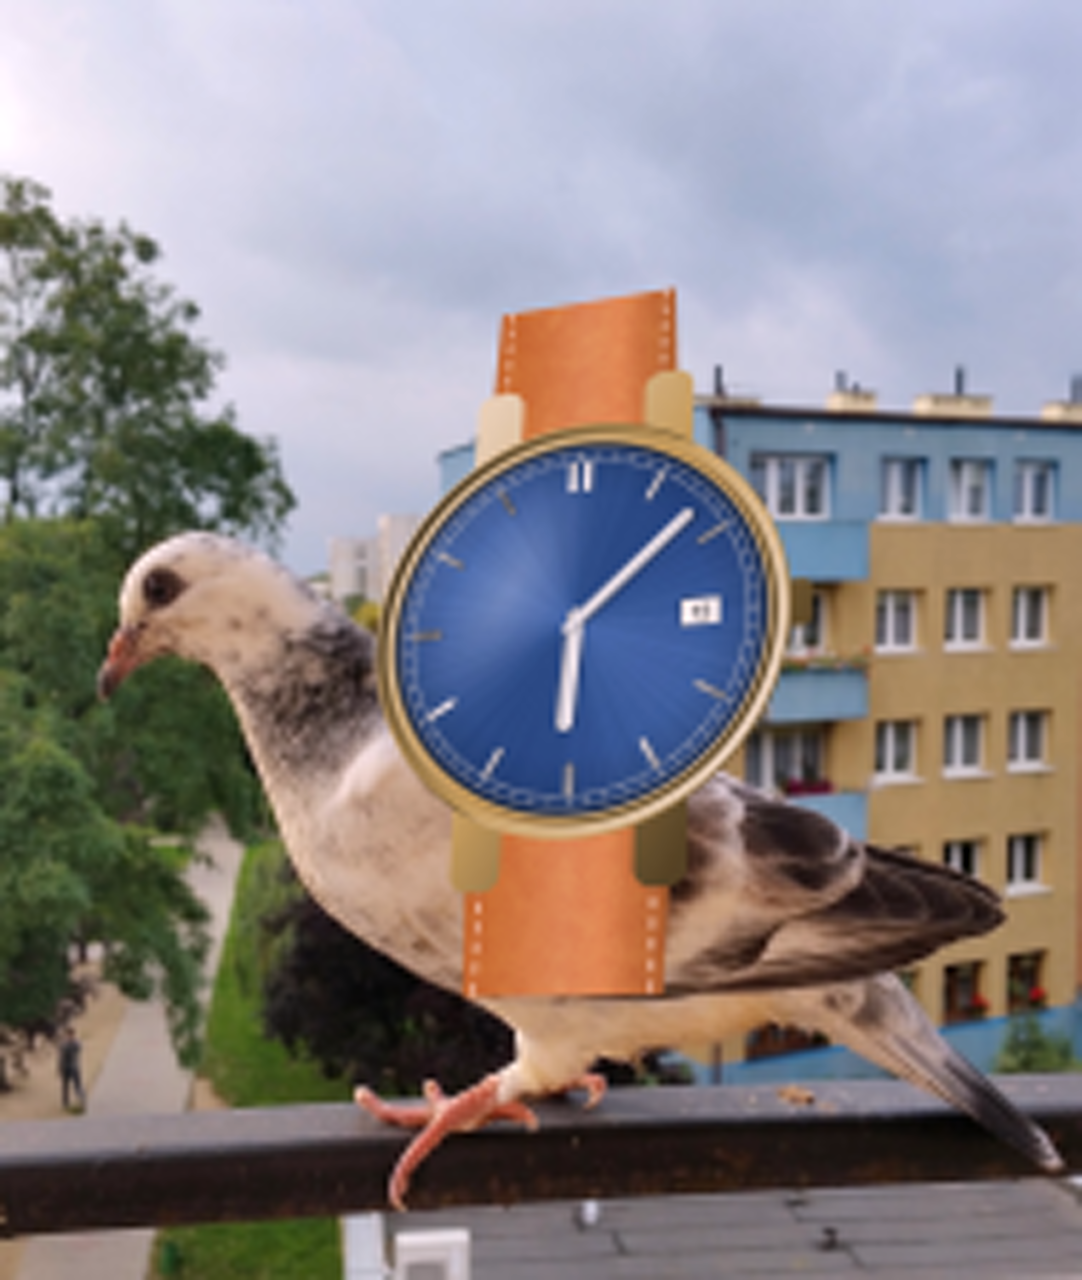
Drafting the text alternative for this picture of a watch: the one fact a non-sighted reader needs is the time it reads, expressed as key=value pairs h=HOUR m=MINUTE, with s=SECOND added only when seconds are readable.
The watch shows h=6 m=8
